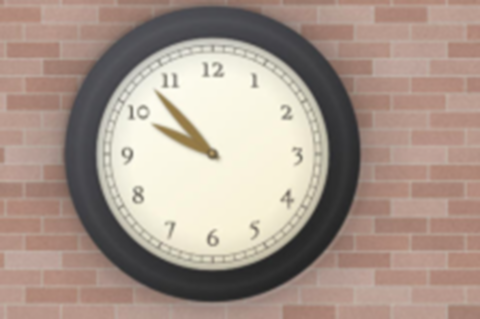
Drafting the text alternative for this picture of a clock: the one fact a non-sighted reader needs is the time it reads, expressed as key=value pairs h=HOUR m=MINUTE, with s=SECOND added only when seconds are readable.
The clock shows h=9 m=53
